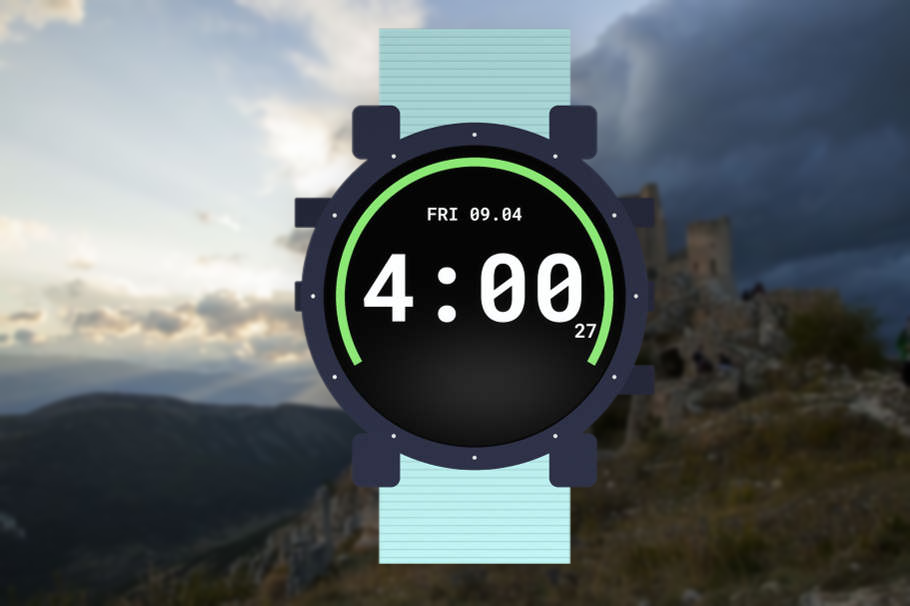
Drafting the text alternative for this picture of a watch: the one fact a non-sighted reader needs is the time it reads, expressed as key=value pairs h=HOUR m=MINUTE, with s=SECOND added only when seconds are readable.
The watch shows h=4 m=0 s=27
